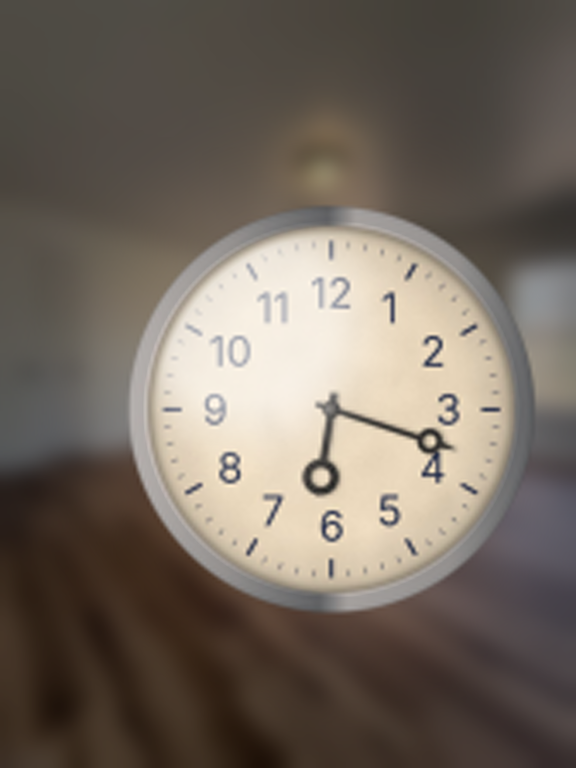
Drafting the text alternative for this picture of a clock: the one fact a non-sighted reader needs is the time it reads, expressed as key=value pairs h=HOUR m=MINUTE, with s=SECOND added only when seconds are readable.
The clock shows h=6 m=18
